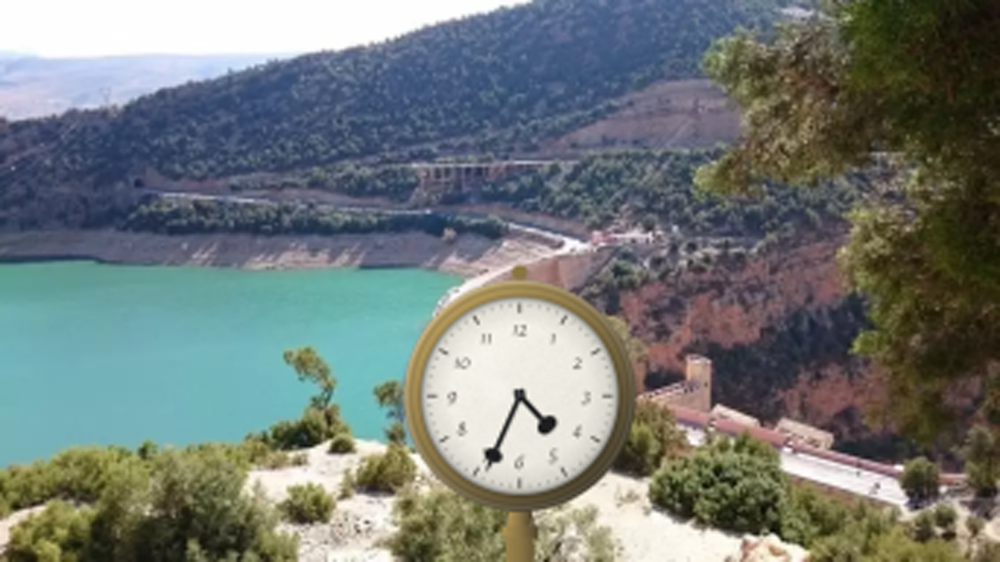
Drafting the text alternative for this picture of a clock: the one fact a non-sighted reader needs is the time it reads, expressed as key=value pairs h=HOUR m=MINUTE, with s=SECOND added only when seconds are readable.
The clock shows h=4 m=34
